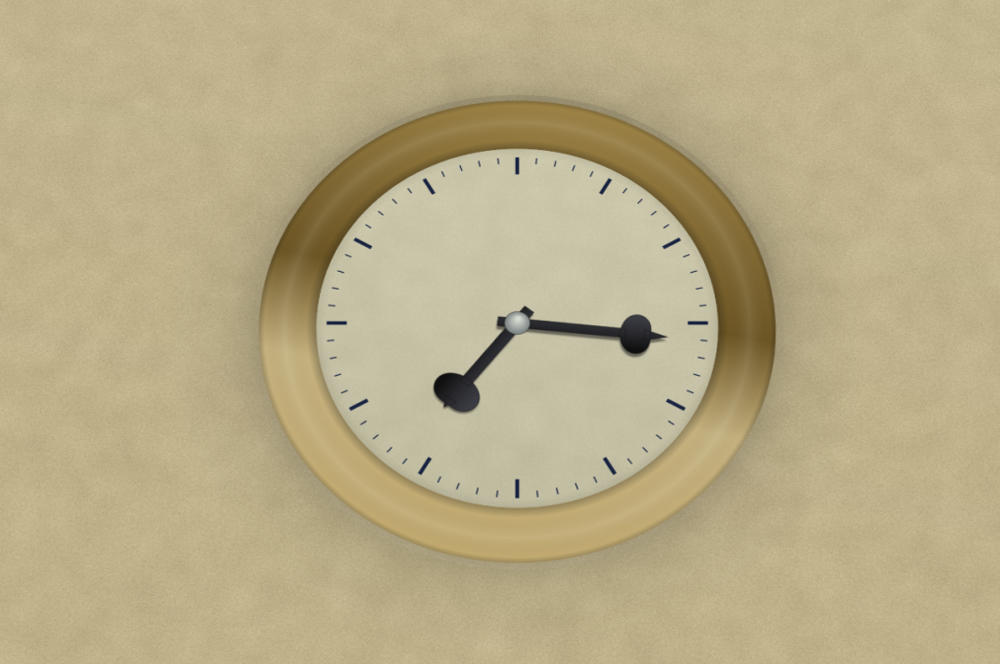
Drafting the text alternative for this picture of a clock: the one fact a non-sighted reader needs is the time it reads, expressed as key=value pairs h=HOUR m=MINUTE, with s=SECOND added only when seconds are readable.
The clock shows h=7 m=16
